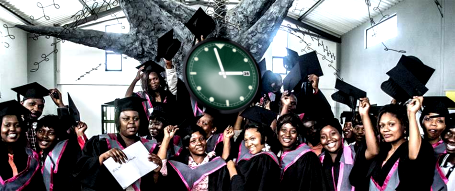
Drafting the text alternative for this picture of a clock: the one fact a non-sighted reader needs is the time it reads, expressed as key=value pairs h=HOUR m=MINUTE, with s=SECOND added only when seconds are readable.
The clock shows h=2 m=58
